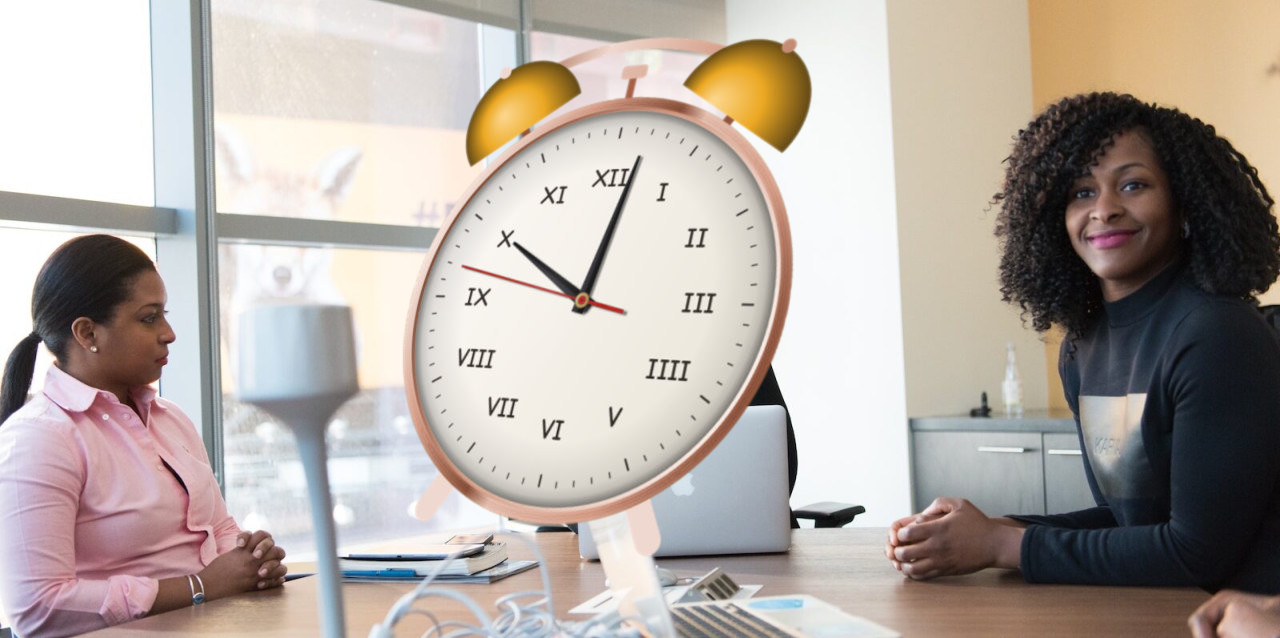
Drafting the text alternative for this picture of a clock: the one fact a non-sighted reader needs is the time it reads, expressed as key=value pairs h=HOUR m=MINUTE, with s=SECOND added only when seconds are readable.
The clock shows h=10 m=1 s=47
